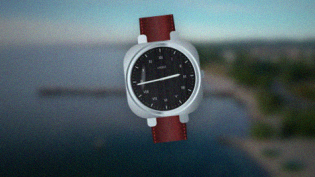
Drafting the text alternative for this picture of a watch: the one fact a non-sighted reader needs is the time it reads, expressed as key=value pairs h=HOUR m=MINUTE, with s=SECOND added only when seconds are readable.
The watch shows h=2 m=44
